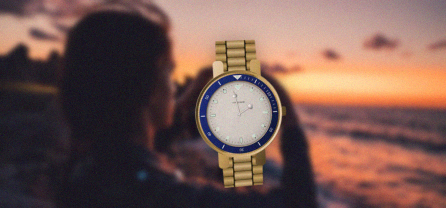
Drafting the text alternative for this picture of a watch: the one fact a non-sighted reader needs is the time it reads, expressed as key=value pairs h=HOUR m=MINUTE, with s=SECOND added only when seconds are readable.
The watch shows h=1 m=58
